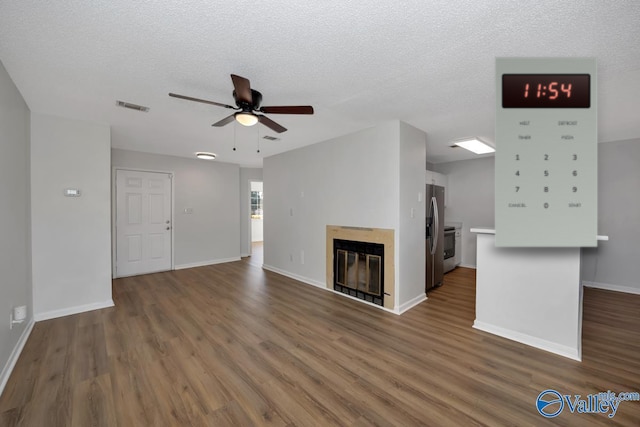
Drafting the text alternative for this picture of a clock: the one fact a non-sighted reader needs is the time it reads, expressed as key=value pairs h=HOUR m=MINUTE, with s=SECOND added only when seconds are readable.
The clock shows h=11 m=54
